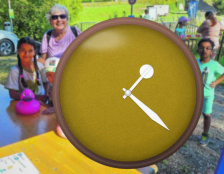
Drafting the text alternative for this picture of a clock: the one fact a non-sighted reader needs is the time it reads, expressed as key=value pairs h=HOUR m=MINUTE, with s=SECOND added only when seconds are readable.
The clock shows h=1 m=22
